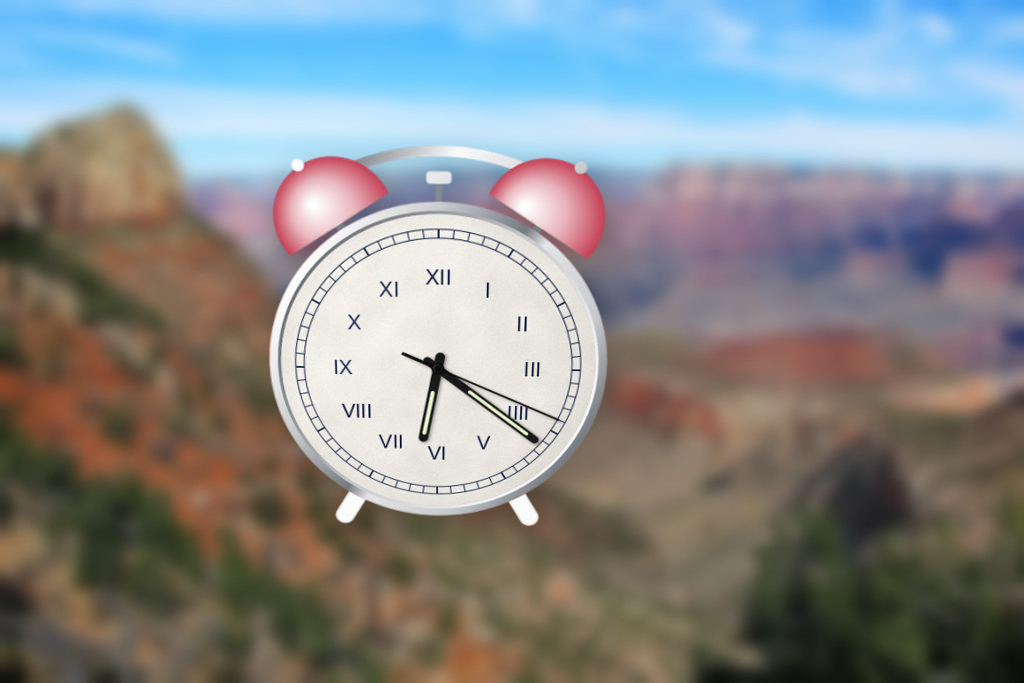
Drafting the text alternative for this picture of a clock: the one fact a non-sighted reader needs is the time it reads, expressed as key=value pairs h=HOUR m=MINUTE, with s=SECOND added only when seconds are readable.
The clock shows h=6 m=21 s=19
